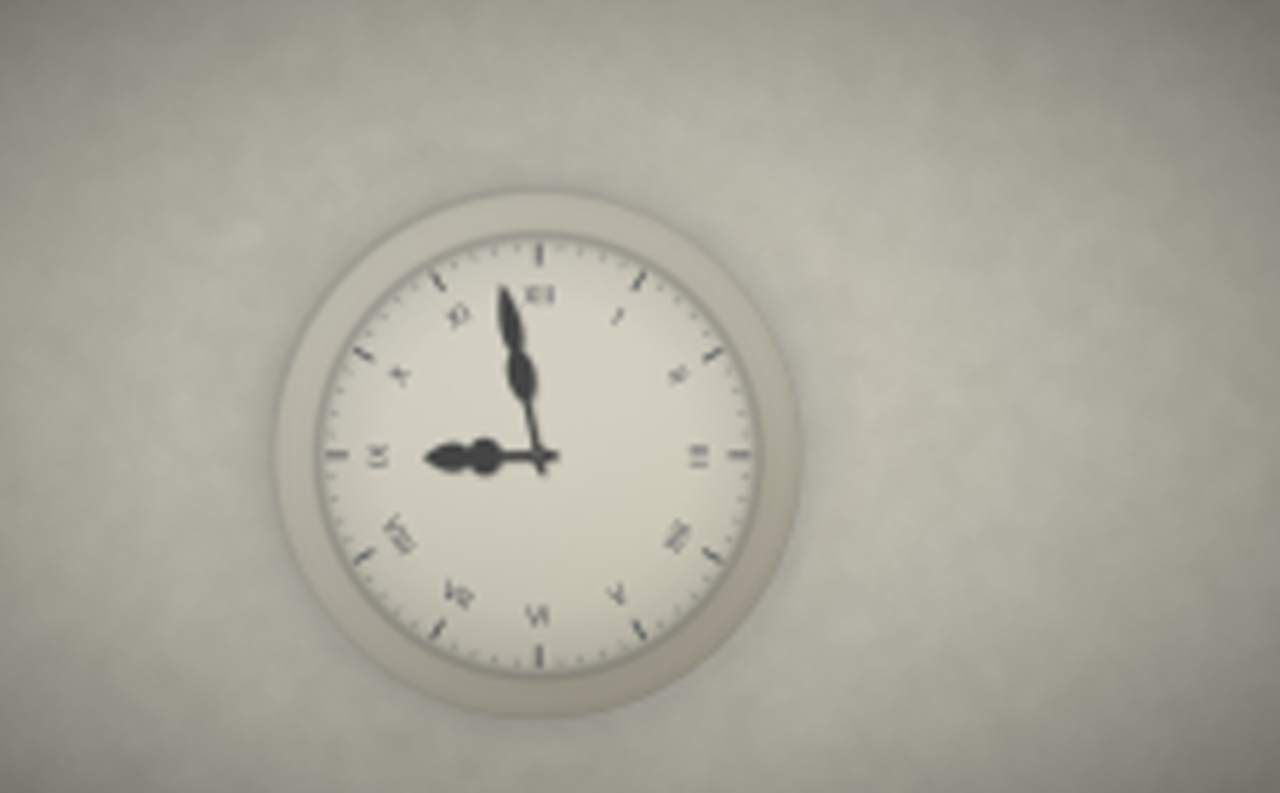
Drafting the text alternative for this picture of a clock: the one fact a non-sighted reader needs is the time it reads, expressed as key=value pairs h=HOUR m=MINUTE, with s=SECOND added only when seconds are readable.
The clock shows h=8 m=58
